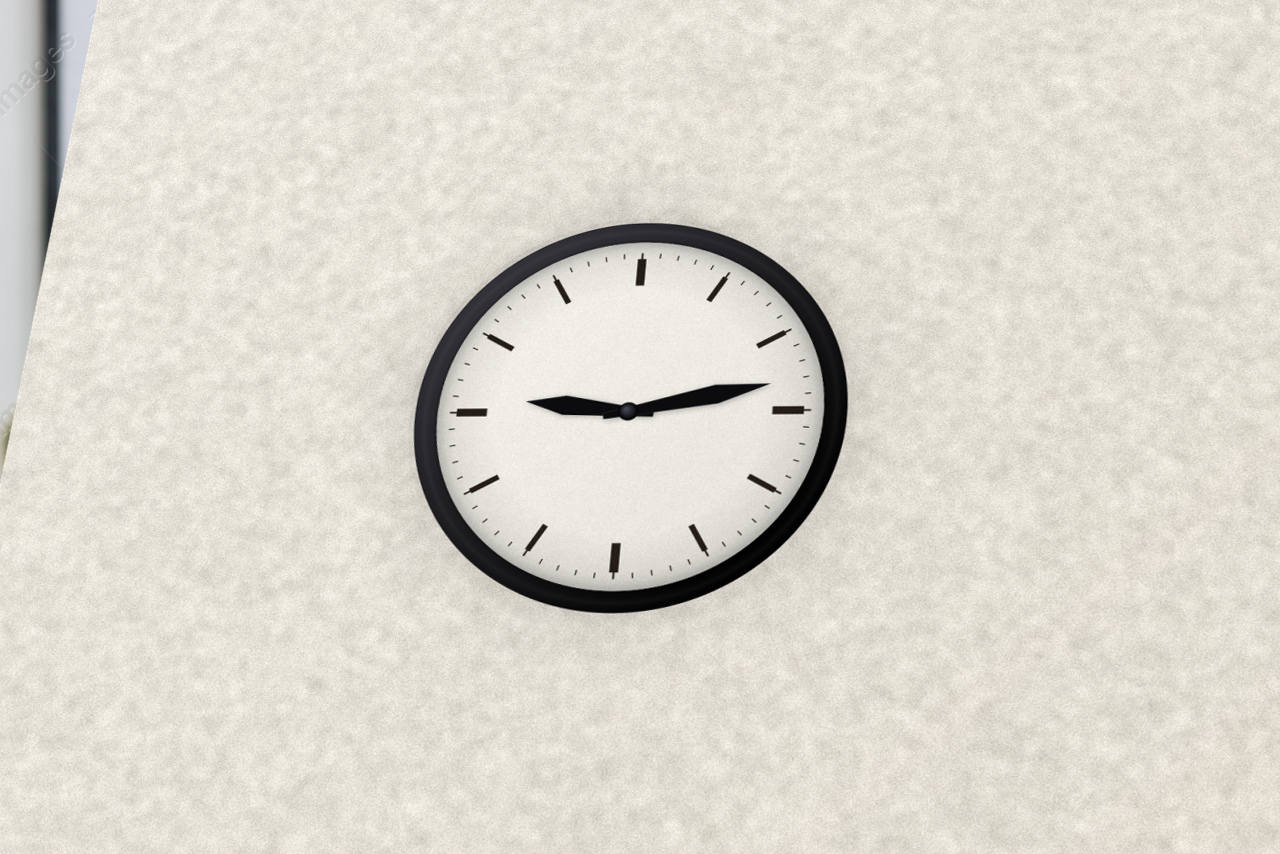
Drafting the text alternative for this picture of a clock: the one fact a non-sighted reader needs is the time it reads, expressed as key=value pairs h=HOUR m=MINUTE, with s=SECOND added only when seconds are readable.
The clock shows h=9 m=13
